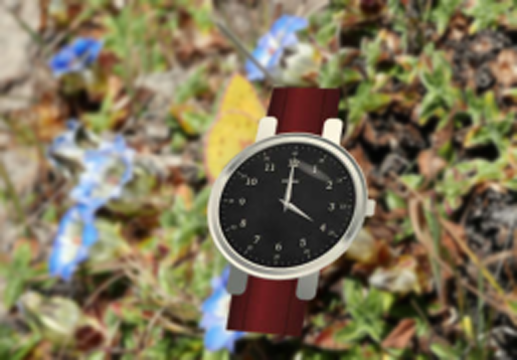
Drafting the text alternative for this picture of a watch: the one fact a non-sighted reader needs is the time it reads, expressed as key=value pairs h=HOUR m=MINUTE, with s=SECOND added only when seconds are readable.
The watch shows h=4 m=0
